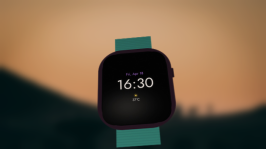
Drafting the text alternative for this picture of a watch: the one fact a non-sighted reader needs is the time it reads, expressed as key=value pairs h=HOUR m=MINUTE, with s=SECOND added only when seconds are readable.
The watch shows h=16 m=30
